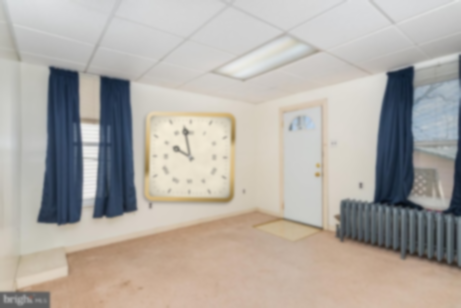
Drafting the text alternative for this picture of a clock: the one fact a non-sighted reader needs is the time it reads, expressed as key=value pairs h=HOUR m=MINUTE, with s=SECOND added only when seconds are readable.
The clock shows h=9 m=58
